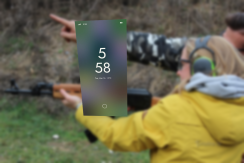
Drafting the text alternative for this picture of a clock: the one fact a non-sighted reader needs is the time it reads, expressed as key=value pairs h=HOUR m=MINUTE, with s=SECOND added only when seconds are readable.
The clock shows h=5 m=58
